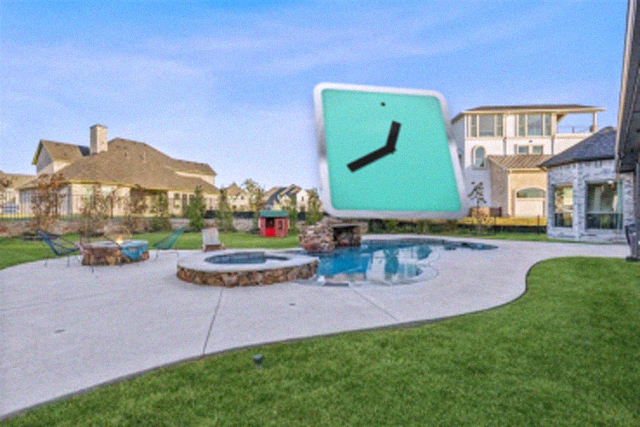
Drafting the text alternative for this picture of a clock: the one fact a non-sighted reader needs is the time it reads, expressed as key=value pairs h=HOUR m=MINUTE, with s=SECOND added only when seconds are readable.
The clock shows h=12 m=40
